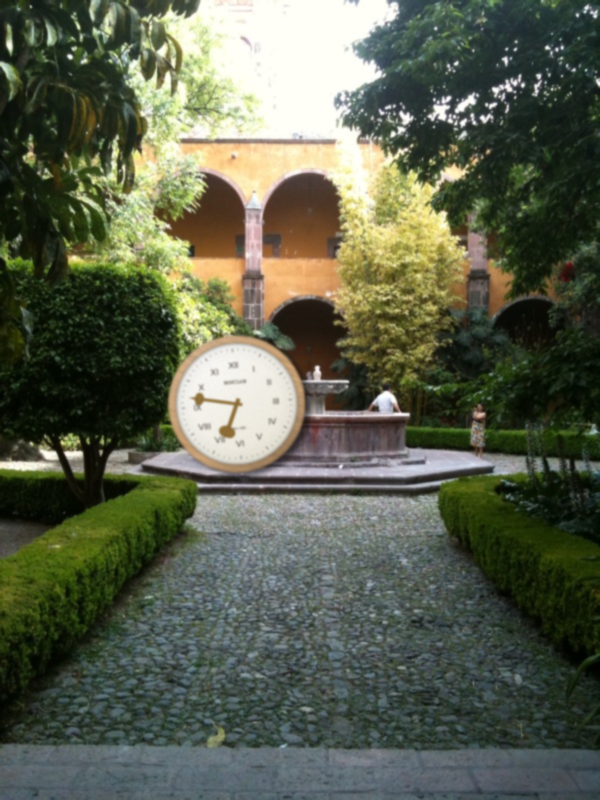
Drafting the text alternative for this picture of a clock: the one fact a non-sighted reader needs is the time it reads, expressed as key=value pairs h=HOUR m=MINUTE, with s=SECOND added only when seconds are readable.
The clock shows h=6 m=47
